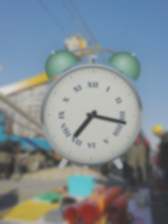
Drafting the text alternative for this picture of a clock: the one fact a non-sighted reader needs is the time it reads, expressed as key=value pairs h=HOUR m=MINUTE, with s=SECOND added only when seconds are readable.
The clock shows h=7 m=17
